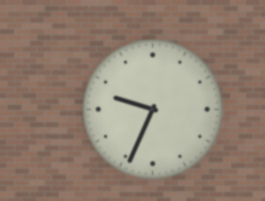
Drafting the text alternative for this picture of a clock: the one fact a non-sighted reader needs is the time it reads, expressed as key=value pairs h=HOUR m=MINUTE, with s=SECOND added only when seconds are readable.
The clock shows h=9 m=34
